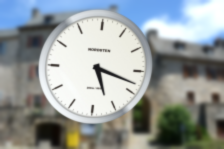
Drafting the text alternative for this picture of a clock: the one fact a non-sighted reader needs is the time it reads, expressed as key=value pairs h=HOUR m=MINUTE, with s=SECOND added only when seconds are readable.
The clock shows h=5 m=18
